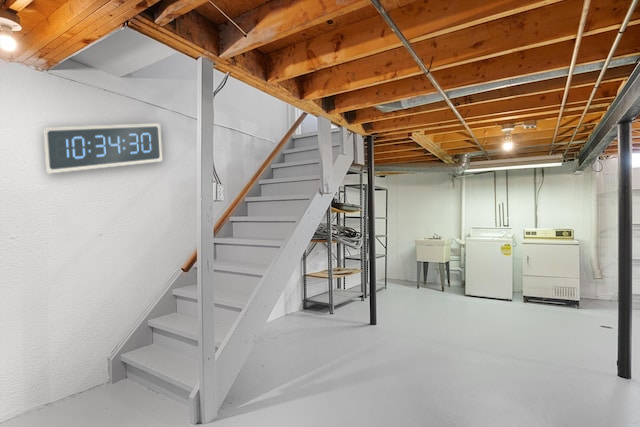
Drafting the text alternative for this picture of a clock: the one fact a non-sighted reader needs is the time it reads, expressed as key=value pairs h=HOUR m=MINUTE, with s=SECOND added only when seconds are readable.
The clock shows h=10 m=34 s=30
